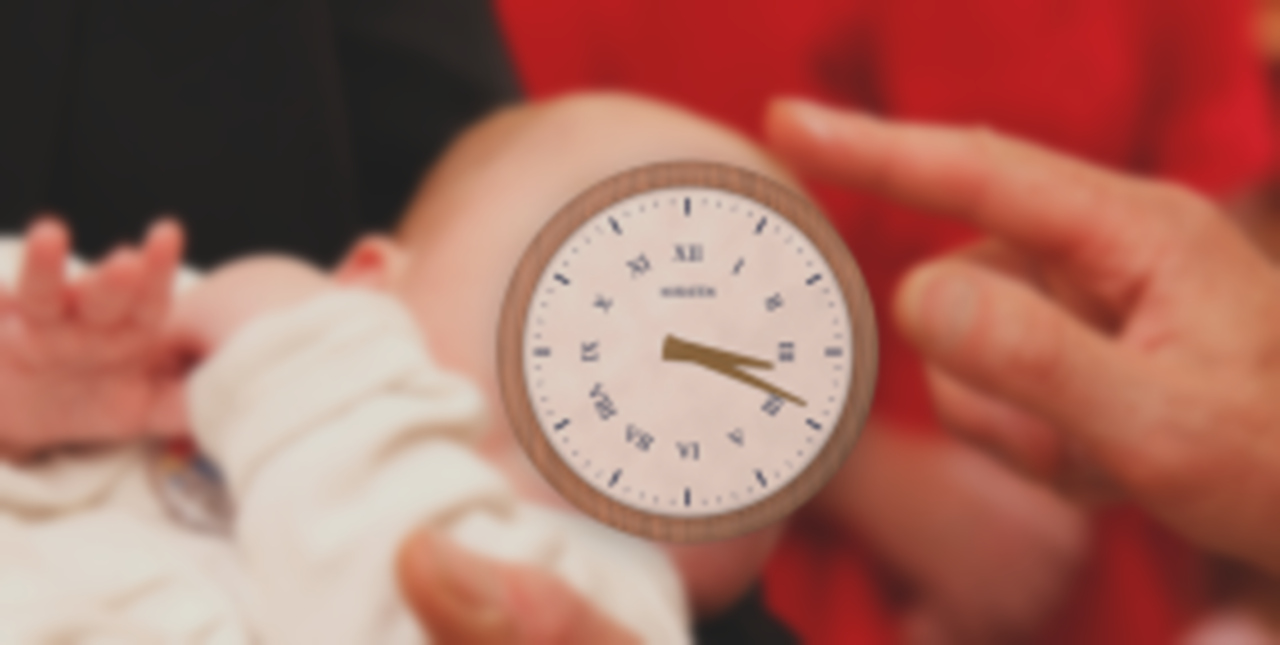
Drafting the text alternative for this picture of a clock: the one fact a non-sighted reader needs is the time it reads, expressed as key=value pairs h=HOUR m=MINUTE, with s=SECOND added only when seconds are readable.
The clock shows h=3 m=19
